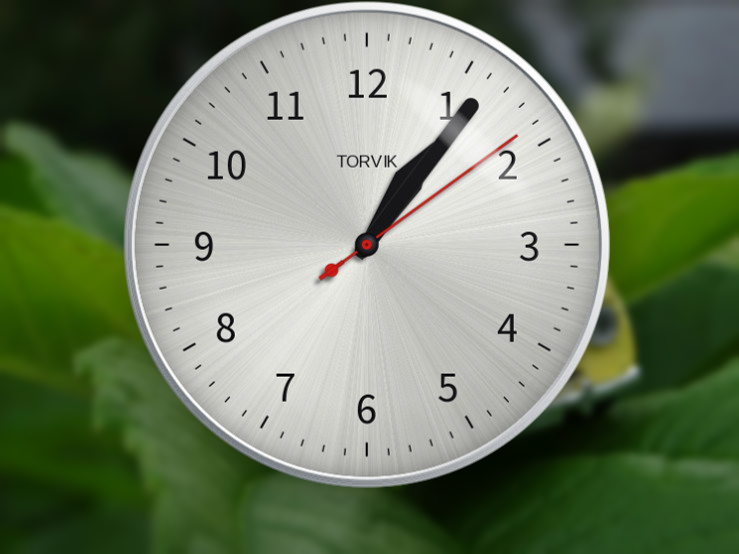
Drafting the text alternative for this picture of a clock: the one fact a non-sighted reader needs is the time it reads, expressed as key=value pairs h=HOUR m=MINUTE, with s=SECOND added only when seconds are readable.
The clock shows h=1 m=6 s=9
